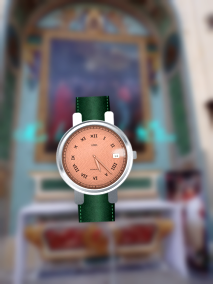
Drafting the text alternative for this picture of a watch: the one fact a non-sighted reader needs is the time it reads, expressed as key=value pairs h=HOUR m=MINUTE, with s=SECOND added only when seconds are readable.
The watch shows h=5 m=23
